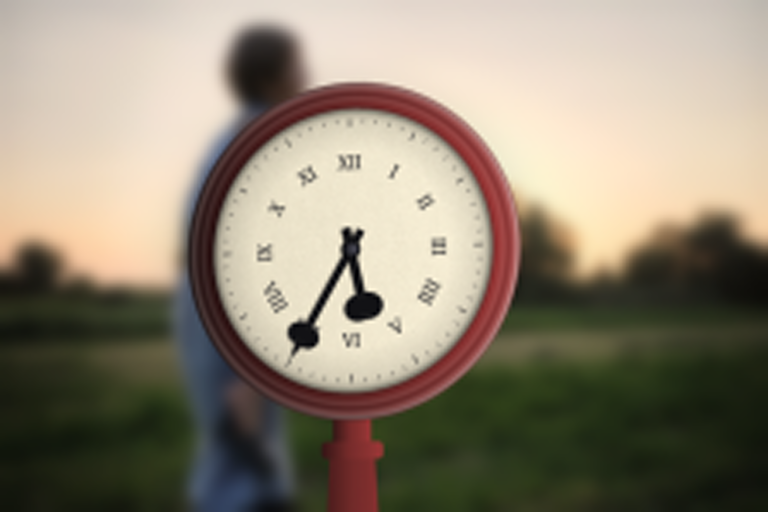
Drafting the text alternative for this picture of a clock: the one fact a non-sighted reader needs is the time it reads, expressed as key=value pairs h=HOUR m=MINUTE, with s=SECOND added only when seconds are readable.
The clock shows h=5 m=35
